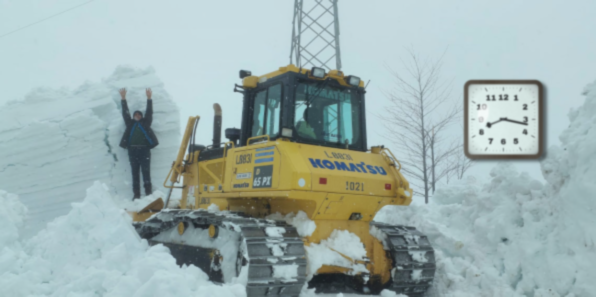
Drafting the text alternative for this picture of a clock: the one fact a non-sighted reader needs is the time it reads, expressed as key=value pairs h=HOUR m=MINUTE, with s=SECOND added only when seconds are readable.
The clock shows h=8 m=17
